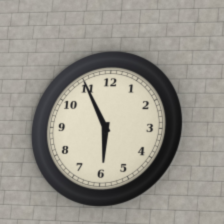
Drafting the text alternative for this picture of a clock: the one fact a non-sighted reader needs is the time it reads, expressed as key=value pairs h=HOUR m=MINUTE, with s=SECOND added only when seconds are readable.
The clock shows h=5 m=55
